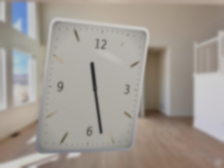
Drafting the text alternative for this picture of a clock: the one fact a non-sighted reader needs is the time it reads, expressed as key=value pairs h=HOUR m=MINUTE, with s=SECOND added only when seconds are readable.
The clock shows h=11 m=27
